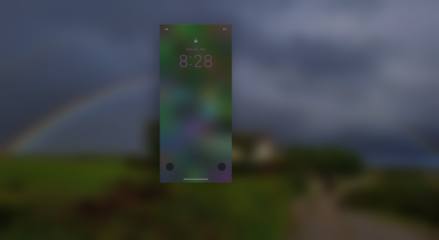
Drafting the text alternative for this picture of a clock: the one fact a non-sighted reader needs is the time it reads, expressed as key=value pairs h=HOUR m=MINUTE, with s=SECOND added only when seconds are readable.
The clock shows h=8 m=28
